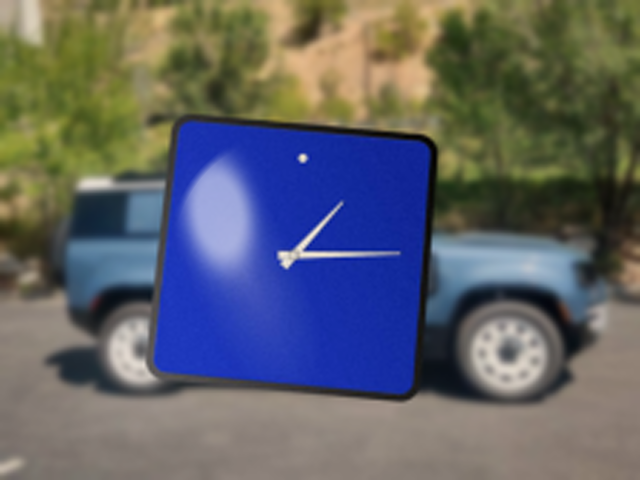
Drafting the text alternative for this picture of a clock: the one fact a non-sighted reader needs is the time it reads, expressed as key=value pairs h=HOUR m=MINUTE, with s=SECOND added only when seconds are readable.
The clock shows h=1 m=14
